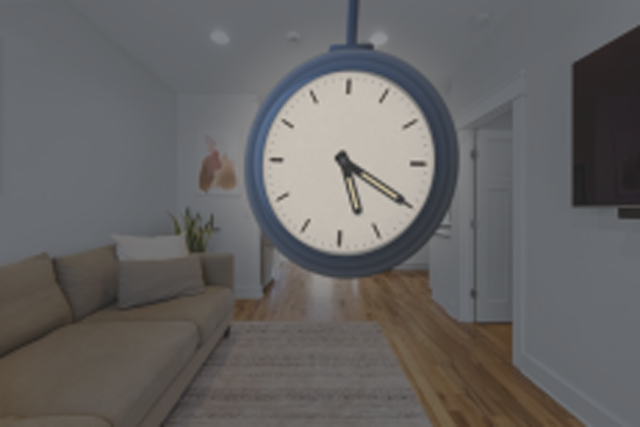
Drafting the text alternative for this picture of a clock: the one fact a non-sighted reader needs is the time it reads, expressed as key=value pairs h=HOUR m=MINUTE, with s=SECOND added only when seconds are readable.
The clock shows h=5 m=20
